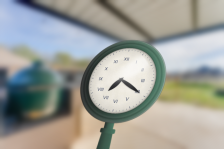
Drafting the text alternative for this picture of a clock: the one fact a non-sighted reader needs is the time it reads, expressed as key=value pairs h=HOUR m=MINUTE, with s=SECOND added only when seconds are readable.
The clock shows h=7 m=20
